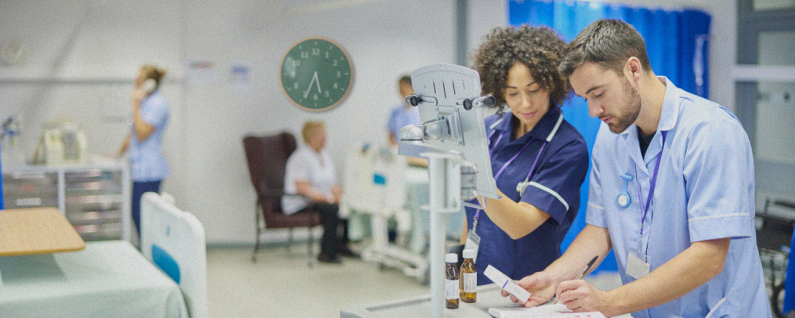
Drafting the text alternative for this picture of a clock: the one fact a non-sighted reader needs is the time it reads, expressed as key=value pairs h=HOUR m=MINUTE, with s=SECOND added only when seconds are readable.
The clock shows h=5 m=34
